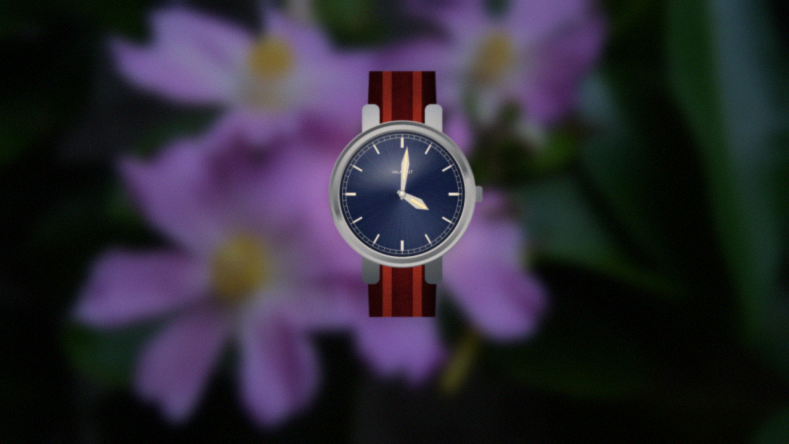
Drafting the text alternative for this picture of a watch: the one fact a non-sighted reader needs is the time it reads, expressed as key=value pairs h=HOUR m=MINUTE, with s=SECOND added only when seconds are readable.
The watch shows h=4 m=1
